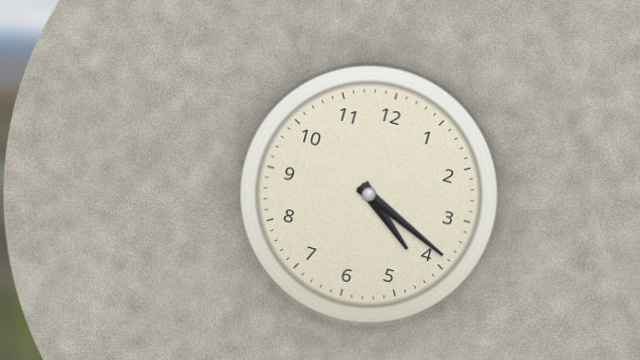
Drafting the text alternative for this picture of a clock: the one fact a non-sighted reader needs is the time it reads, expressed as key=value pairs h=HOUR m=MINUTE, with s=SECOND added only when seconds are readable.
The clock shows h=4 m=19
